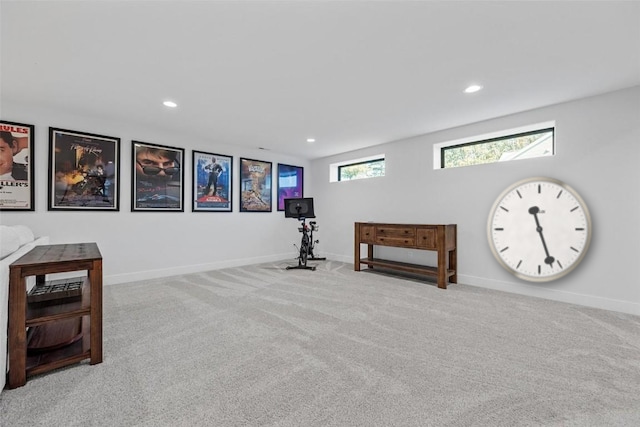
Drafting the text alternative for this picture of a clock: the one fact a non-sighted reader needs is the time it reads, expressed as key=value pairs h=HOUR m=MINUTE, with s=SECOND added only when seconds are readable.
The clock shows h=11 m=27
